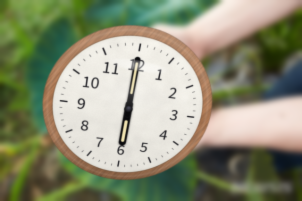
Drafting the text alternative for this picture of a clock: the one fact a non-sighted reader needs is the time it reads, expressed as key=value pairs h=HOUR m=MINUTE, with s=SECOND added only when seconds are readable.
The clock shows h=6 m=0
